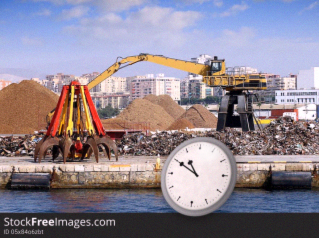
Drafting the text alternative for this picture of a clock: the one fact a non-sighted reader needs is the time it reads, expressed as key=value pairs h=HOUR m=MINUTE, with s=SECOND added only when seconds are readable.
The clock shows h=10 m=50
